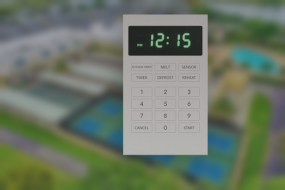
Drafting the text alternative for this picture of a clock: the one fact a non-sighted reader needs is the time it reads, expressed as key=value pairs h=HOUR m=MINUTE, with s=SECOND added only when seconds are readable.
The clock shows h=12 m=15
